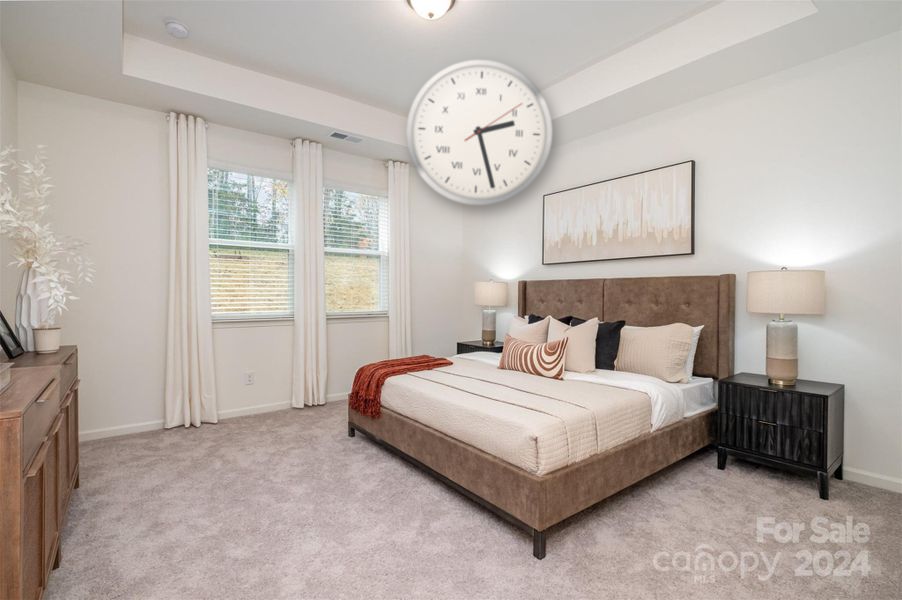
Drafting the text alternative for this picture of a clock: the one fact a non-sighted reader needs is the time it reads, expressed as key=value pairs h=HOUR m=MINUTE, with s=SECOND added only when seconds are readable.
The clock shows h=2 m=27 s=9
